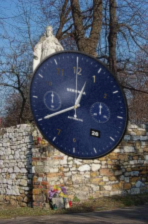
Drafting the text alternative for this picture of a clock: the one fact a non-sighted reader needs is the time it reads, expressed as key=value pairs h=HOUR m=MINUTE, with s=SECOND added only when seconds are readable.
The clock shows h=12 m=40
